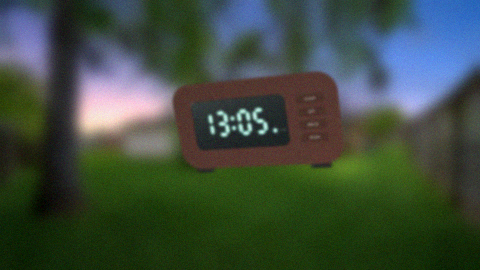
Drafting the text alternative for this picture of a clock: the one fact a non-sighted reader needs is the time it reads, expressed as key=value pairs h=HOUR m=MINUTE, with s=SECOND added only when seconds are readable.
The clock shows h=13 m=5
